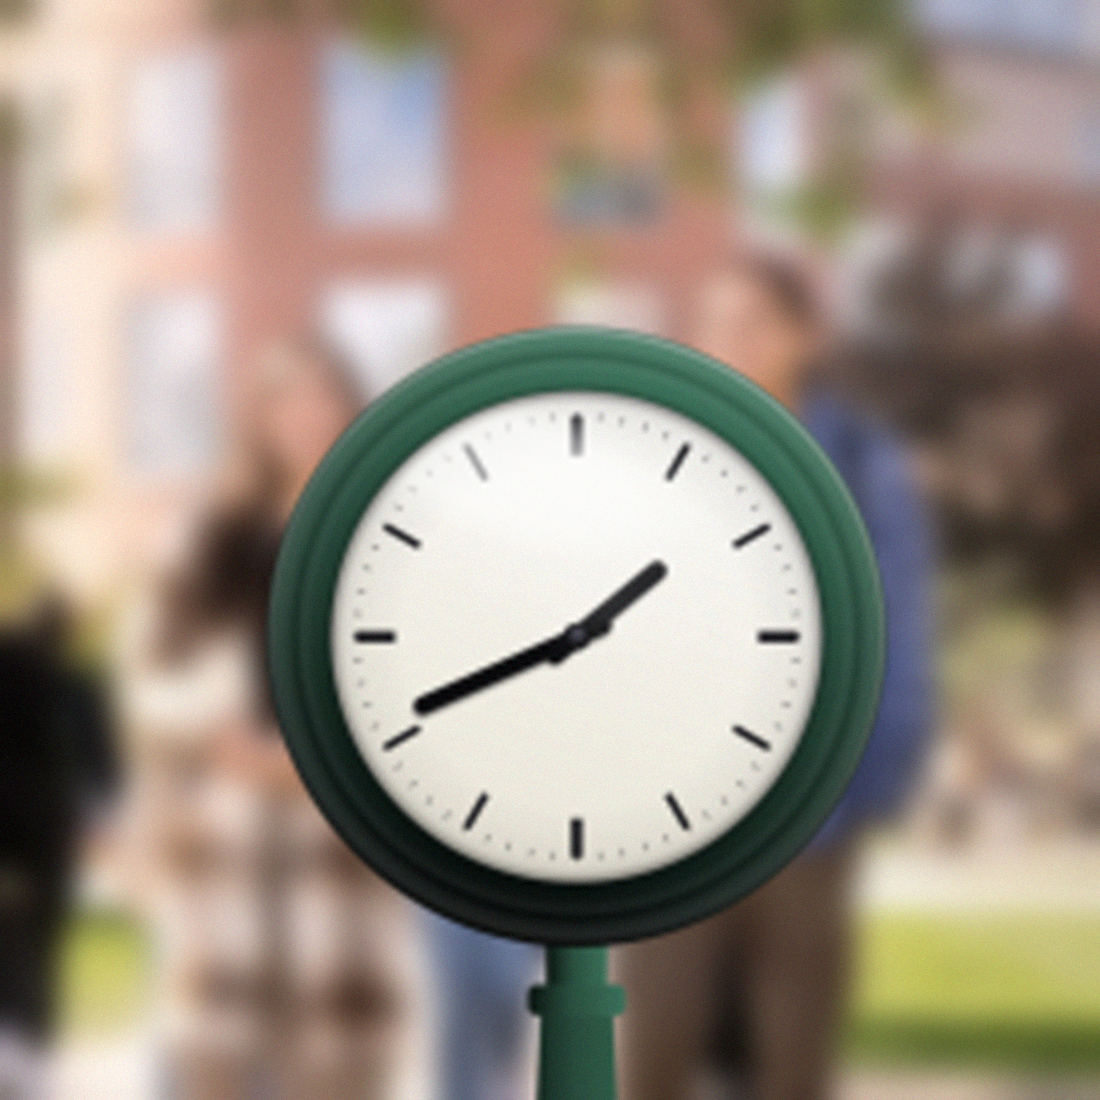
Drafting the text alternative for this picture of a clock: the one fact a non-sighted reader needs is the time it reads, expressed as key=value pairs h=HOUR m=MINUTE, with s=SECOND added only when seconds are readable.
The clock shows h=1 m=41
